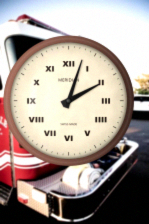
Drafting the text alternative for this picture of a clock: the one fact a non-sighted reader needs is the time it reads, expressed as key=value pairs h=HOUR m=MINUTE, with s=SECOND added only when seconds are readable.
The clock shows h=2 m=3
